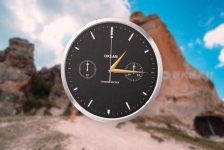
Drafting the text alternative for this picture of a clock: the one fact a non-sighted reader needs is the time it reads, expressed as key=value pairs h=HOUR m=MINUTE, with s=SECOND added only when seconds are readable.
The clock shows h=1 m=15
